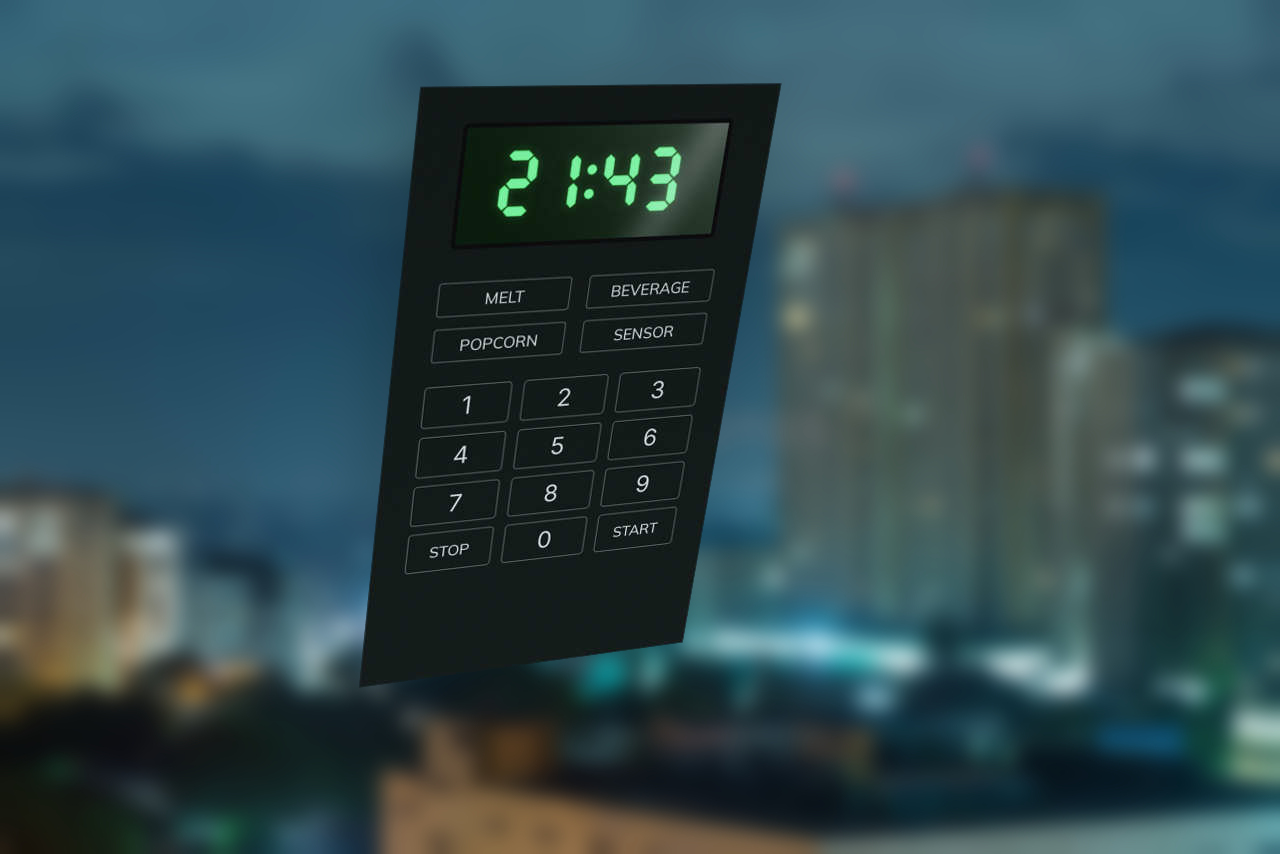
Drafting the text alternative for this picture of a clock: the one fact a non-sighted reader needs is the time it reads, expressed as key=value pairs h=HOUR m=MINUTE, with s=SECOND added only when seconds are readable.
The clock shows h=21 m=43
